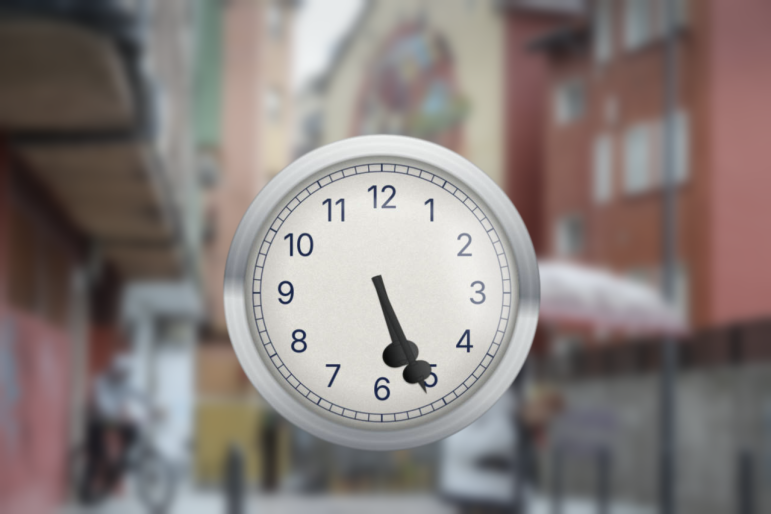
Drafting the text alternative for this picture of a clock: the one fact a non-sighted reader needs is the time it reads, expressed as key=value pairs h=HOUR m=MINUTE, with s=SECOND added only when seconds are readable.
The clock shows h=5 m=26
